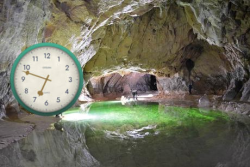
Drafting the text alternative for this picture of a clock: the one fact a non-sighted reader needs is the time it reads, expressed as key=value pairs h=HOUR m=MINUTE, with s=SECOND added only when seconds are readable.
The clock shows h=6 m=48
